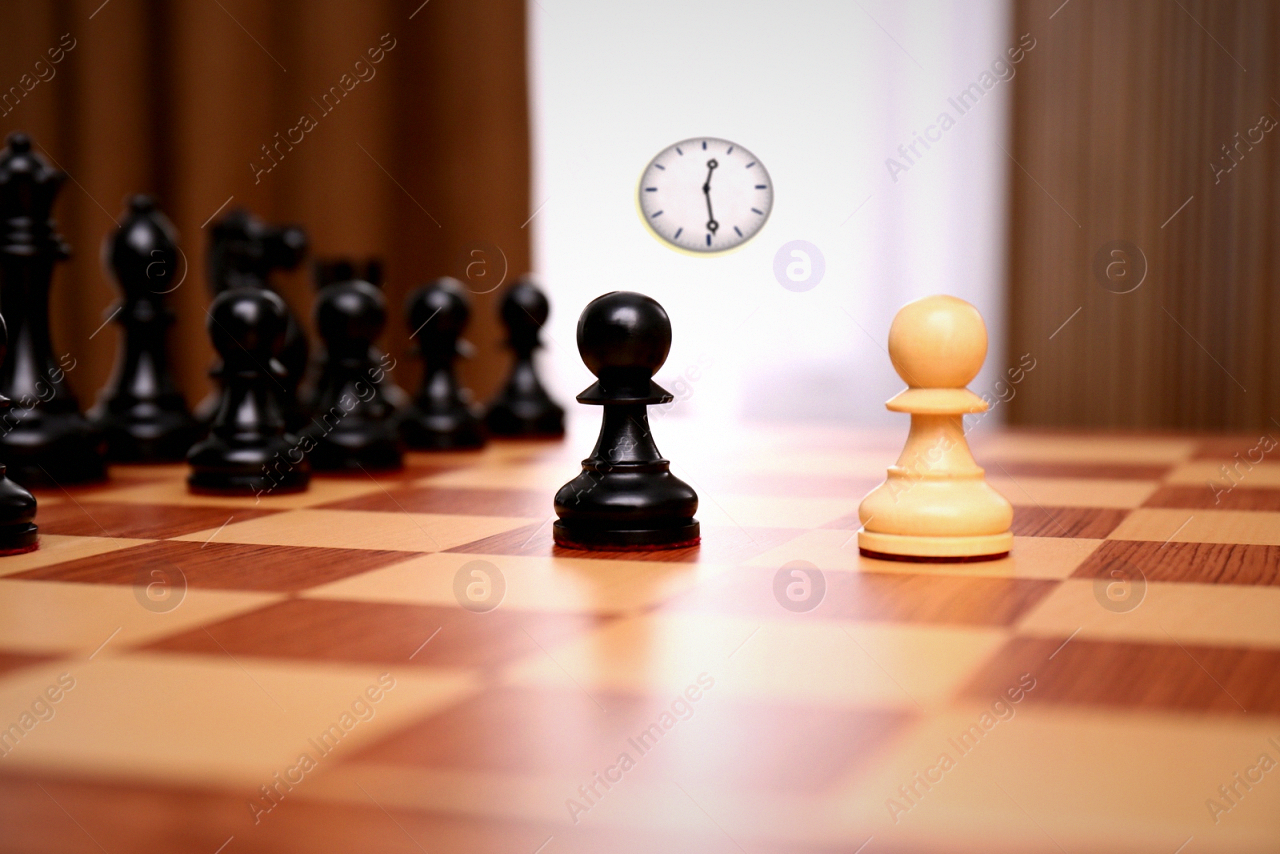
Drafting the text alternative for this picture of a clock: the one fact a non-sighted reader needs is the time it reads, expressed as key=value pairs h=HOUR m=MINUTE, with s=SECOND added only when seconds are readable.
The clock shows h=12 m=29
